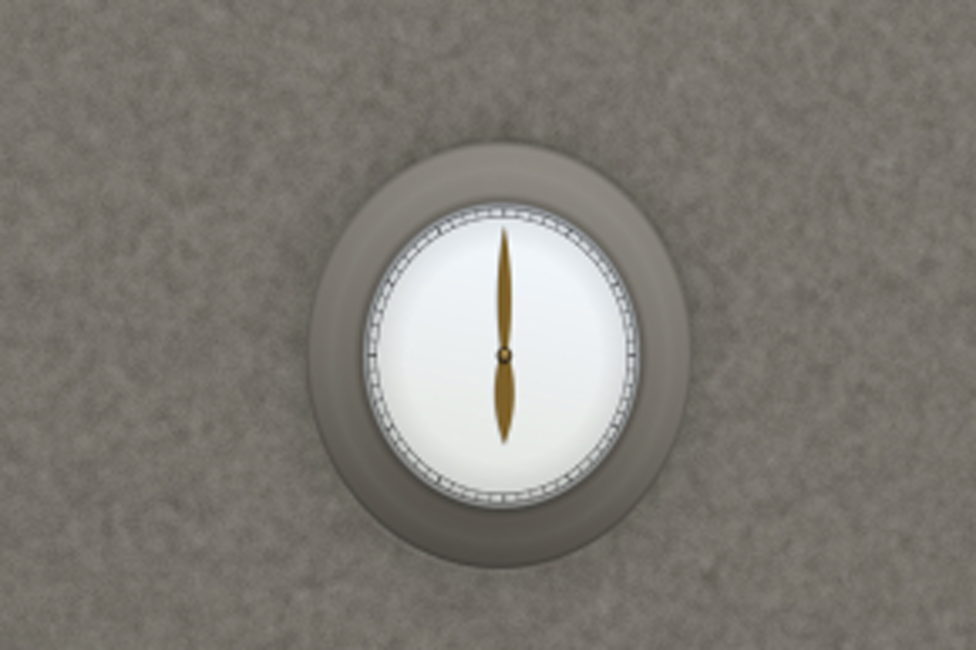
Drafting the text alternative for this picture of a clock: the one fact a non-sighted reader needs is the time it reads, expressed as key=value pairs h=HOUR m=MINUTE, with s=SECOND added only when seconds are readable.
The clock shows h=6 m=0
